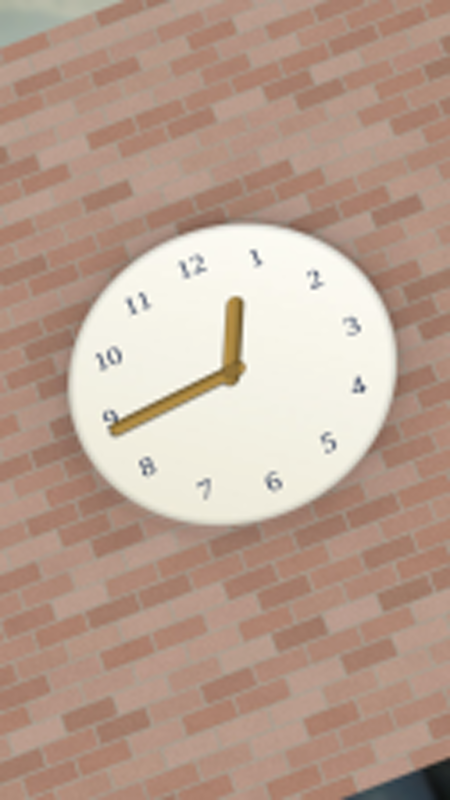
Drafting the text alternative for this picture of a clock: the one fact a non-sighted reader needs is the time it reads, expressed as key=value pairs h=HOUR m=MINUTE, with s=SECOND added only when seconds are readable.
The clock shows h=12 m=44
